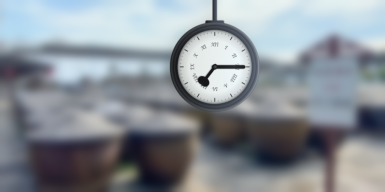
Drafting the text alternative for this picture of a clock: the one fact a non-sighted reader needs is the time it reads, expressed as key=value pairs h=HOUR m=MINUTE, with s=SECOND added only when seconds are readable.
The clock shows h=7 m=15
